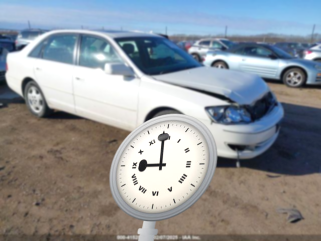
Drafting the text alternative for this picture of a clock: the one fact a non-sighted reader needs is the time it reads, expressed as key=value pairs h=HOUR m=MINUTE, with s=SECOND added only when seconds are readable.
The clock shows h=8 m=59
